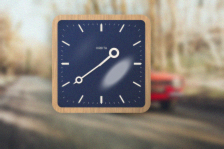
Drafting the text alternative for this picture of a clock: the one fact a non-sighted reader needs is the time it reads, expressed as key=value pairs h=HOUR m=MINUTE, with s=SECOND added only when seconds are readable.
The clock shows h=1 m=39
